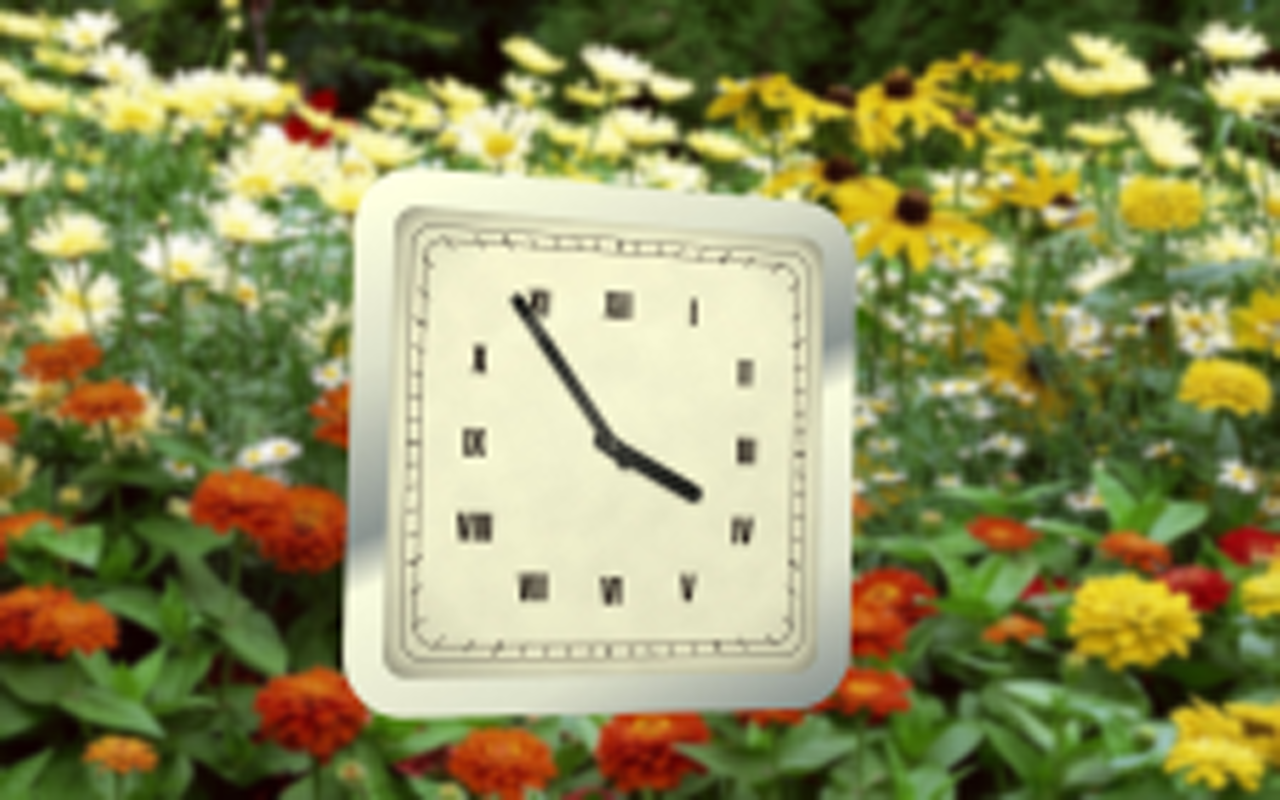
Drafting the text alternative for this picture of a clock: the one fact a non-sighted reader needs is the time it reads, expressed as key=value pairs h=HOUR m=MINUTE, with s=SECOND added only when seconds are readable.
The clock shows h=3 m=54
